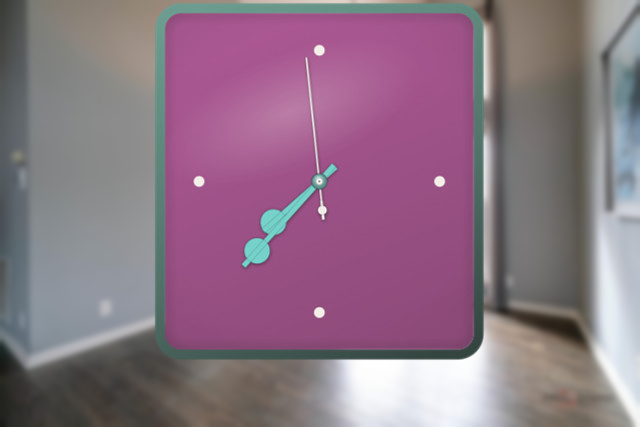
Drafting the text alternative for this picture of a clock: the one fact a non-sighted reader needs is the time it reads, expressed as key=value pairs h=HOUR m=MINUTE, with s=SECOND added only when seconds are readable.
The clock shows h=7 m=36 s=59
